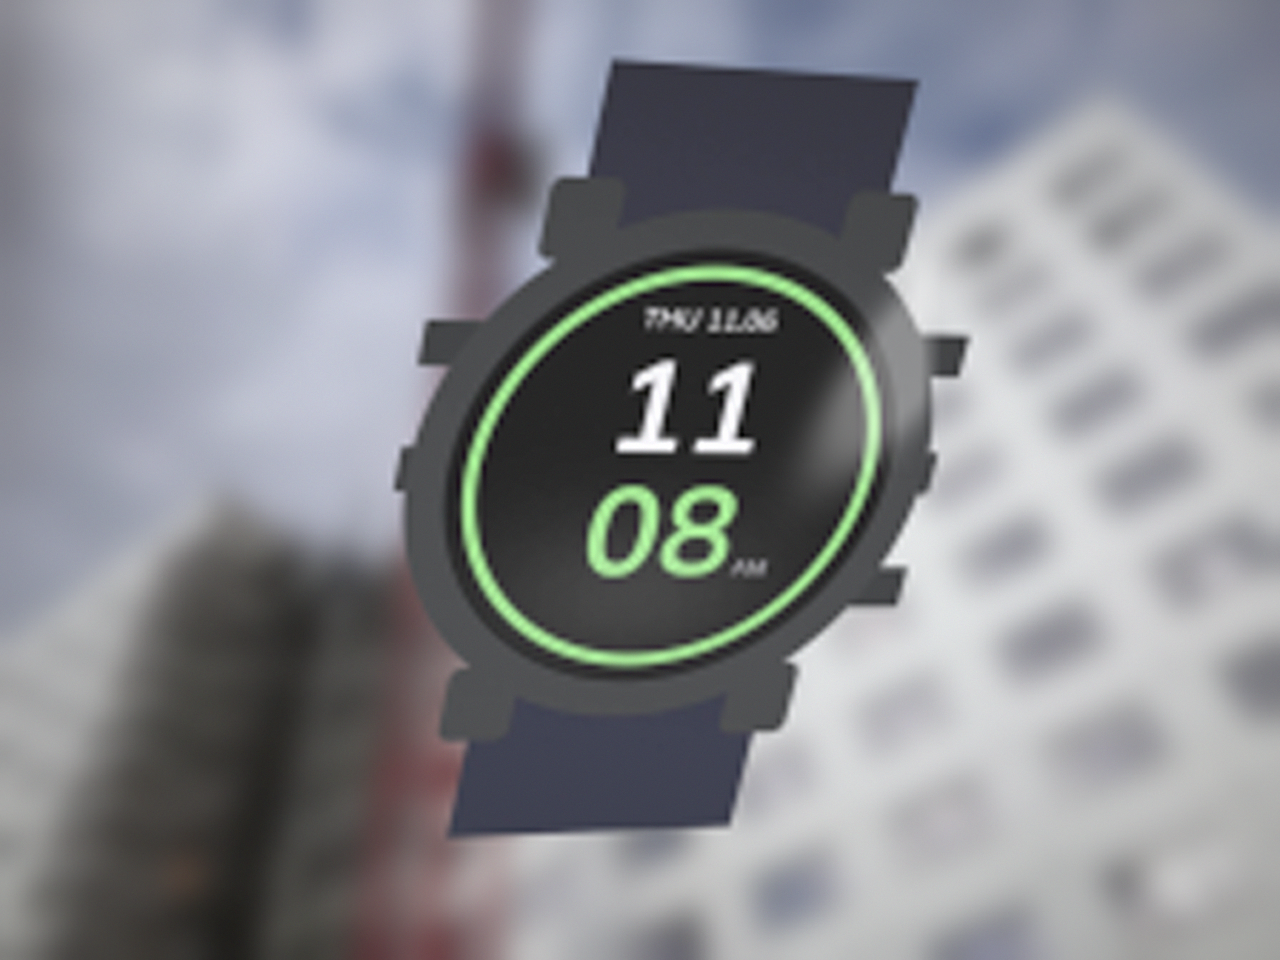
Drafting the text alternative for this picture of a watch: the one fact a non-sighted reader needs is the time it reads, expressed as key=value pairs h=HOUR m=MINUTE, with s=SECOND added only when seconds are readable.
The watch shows h=11 m=8
